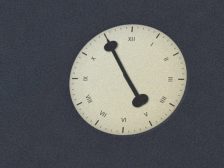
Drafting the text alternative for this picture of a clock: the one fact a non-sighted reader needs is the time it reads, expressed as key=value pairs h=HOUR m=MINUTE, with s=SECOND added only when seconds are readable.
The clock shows h=4 m=55
